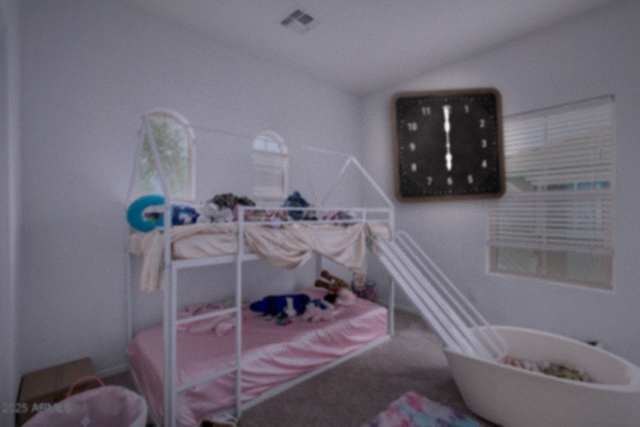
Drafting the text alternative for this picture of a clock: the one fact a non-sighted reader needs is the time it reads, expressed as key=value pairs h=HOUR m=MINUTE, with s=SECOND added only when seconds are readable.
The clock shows h=6 m=0
